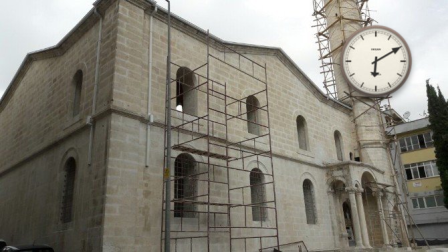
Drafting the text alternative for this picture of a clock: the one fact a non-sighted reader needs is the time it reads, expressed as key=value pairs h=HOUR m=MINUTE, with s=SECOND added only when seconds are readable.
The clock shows h=6 m=10
